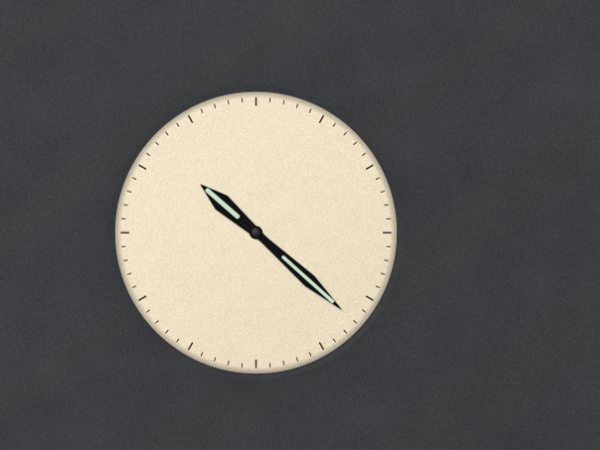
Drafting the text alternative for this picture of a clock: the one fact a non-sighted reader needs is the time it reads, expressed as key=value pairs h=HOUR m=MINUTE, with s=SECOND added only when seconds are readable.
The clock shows h=10 m=22
